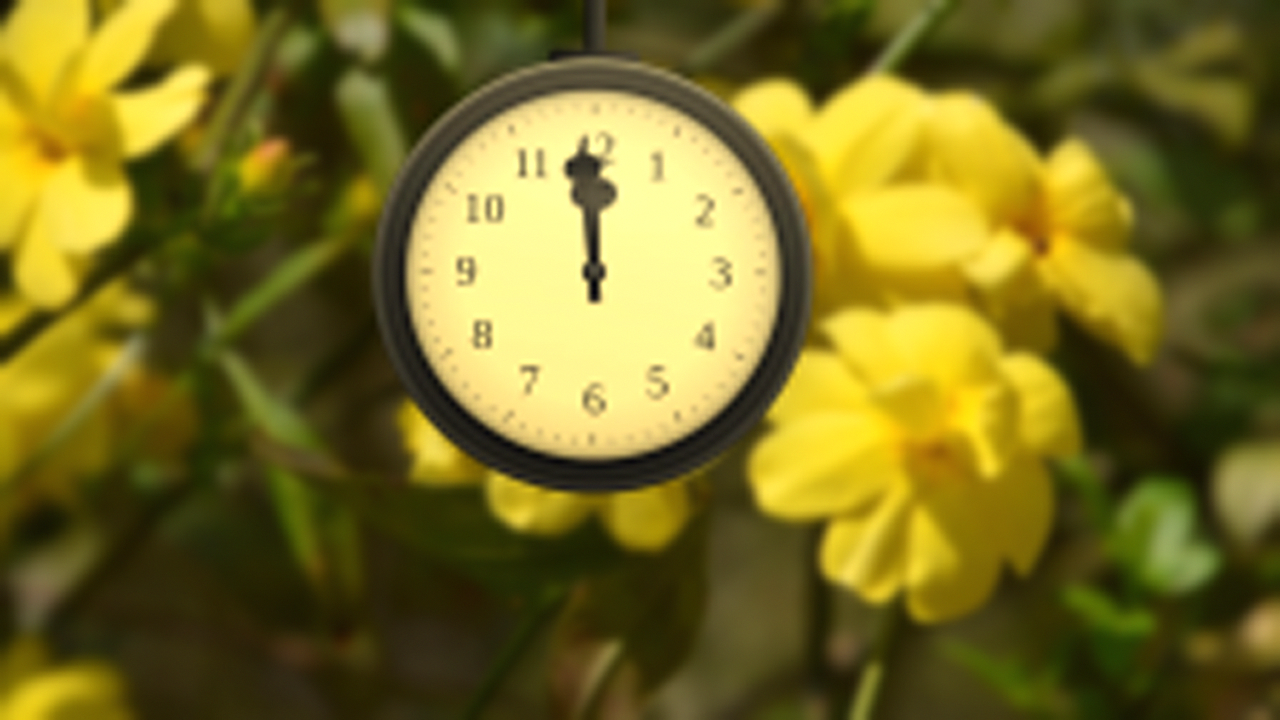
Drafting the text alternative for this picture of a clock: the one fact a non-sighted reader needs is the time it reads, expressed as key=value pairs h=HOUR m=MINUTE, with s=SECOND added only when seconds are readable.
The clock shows h=11 m=59
